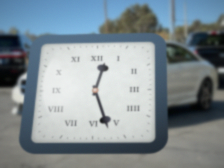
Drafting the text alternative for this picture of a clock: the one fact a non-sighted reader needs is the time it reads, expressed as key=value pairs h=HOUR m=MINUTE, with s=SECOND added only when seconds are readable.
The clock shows h=12 m=27
